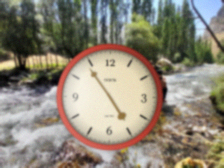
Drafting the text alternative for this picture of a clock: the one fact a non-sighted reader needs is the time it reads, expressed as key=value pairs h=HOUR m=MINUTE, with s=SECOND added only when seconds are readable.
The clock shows h=4 m=54
